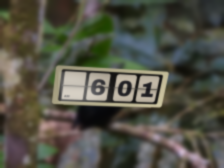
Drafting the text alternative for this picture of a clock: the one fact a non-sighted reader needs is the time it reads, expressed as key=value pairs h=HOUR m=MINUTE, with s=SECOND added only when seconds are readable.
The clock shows h=6 m=1
